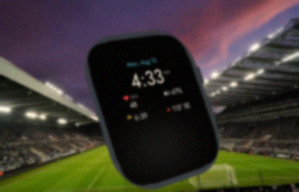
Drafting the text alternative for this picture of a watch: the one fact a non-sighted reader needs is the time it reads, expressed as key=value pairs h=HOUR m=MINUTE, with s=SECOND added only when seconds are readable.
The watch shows h=4 m=33
